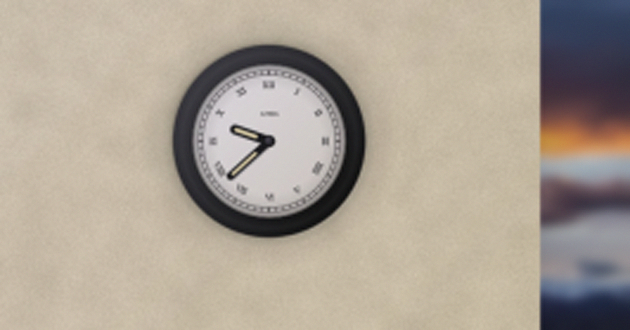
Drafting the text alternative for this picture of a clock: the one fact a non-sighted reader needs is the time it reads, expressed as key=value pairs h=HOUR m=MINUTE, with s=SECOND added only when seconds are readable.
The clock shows h=9 m=38
